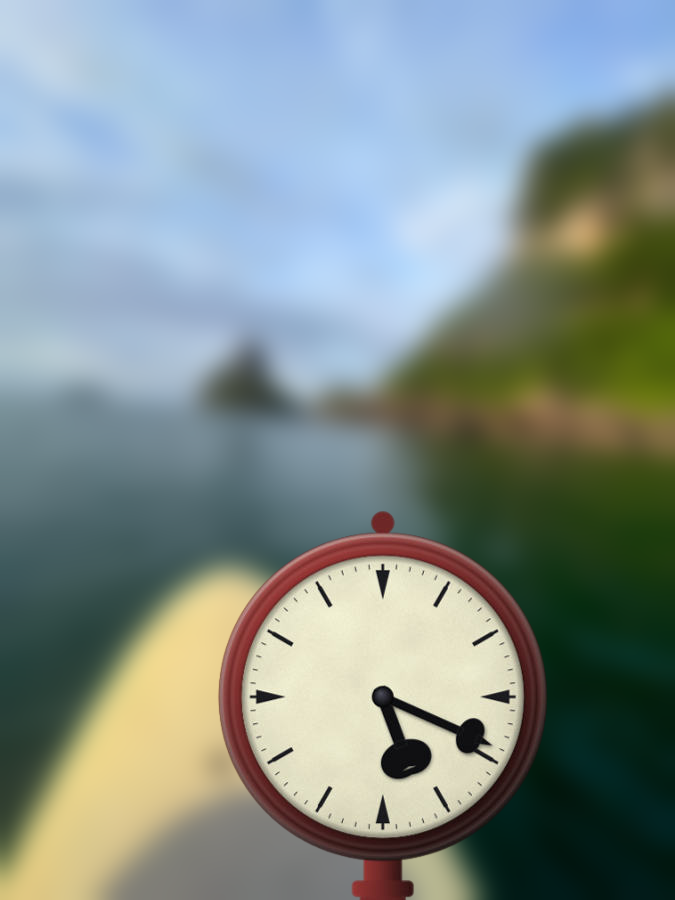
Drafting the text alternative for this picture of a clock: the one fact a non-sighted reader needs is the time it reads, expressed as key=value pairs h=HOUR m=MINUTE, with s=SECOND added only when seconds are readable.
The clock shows h=5 m=19
